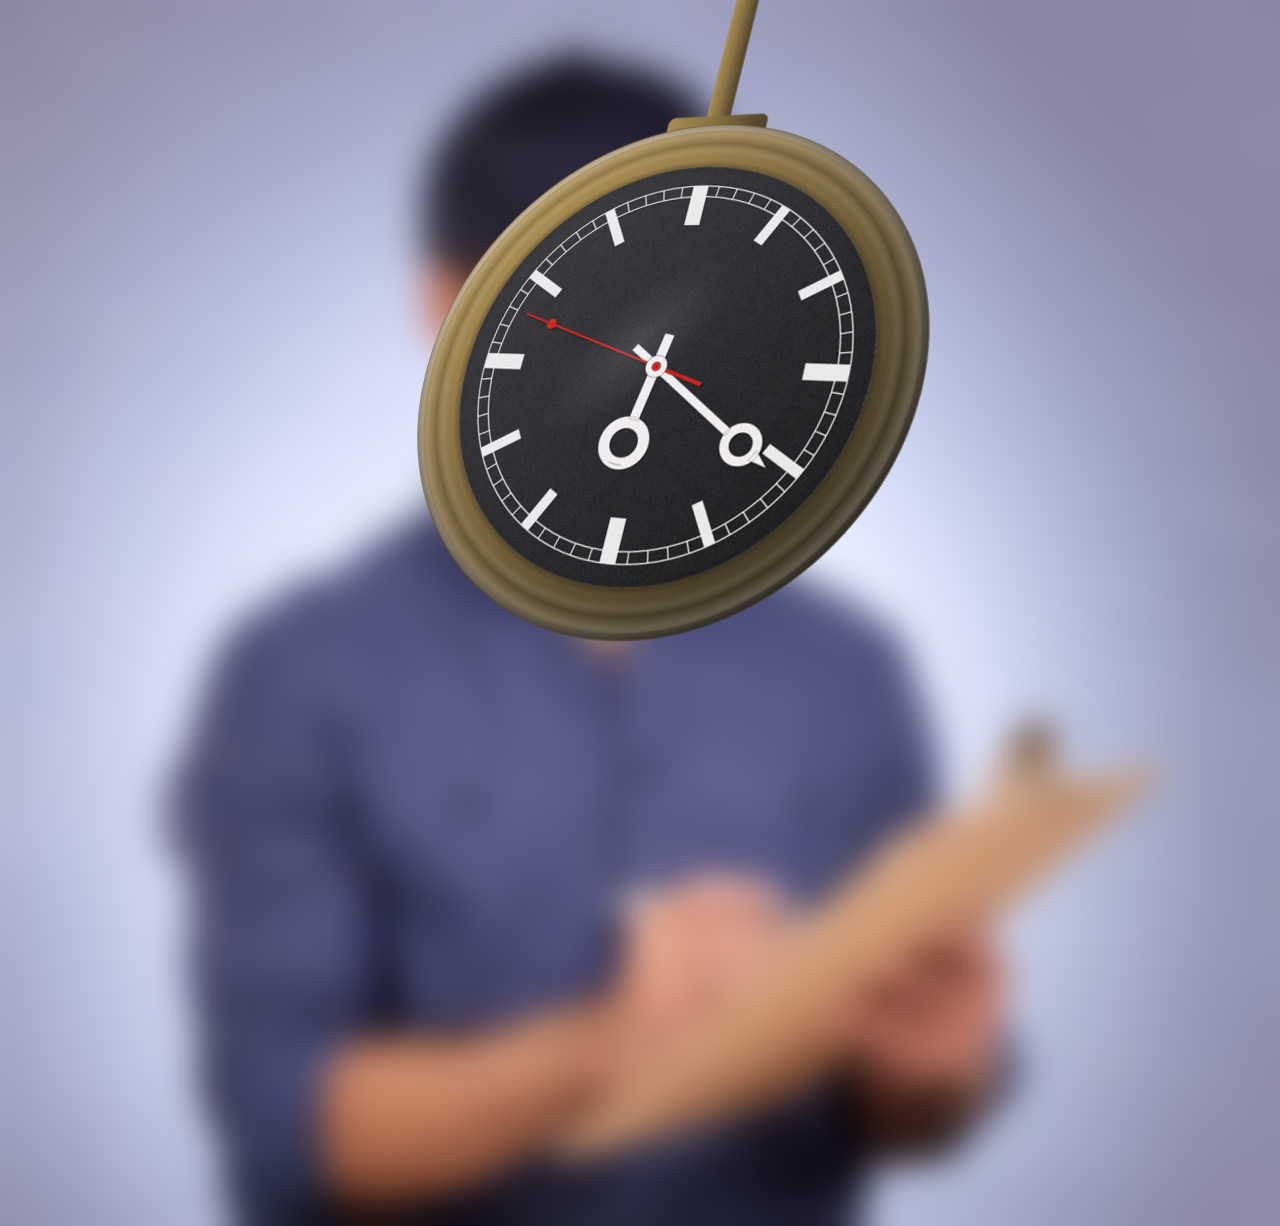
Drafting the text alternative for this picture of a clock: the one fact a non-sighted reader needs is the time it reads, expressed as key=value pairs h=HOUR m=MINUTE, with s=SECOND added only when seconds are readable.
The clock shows h=6 m=20 s=48
